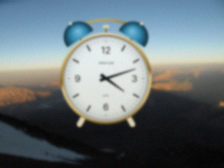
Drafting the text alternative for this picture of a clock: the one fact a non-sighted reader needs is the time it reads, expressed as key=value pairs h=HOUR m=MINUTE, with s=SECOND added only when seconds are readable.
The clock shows h=4 m=12
